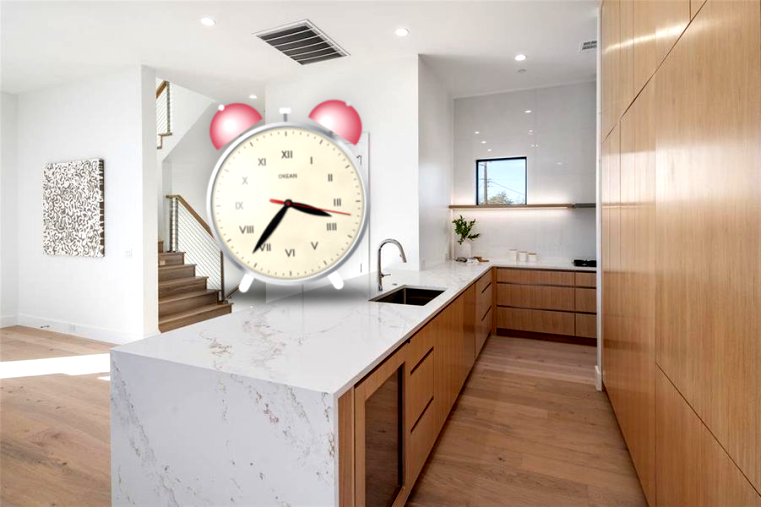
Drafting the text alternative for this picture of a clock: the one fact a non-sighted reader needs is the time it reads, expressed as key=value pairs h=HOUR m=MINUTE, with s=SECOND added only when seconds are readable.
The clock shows h=3 m=36 s=17
